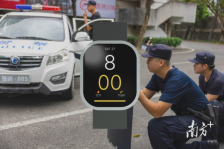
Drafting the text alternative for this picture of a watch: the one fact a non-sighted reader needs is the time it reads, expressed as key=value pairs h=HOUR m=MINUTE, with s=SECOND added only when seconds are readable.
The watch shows h=8 m=0
